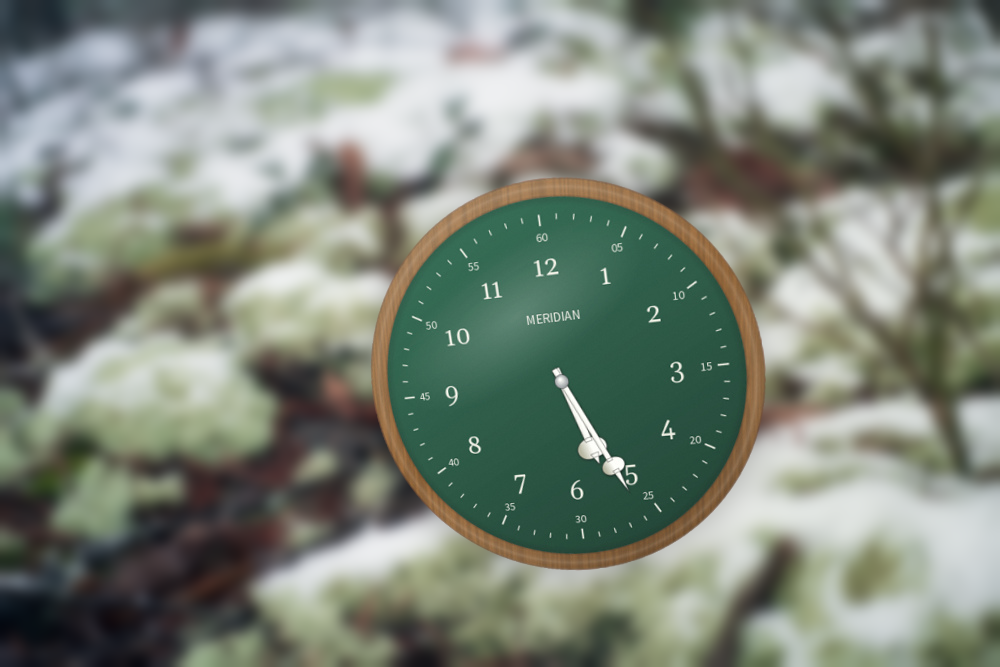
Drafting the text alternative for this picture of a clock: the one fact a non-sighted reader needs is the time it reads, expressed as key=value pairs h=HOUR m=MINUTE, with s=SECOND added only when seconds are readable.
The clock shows h=5 m=26
